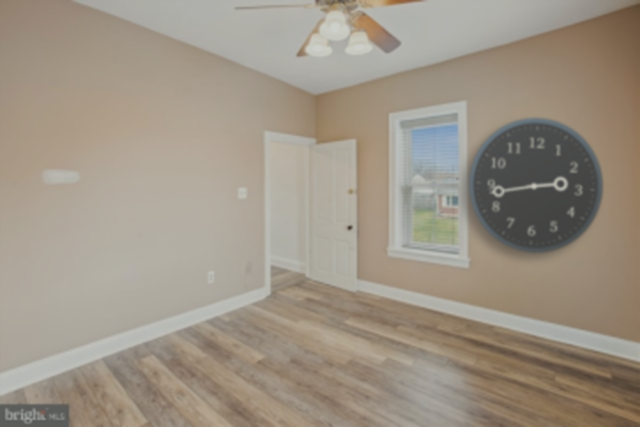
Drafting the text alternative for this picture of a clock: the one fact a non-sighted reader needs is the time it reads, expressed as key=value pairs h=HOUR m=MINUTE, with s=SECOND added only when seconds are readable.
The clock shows h=2 m=43
